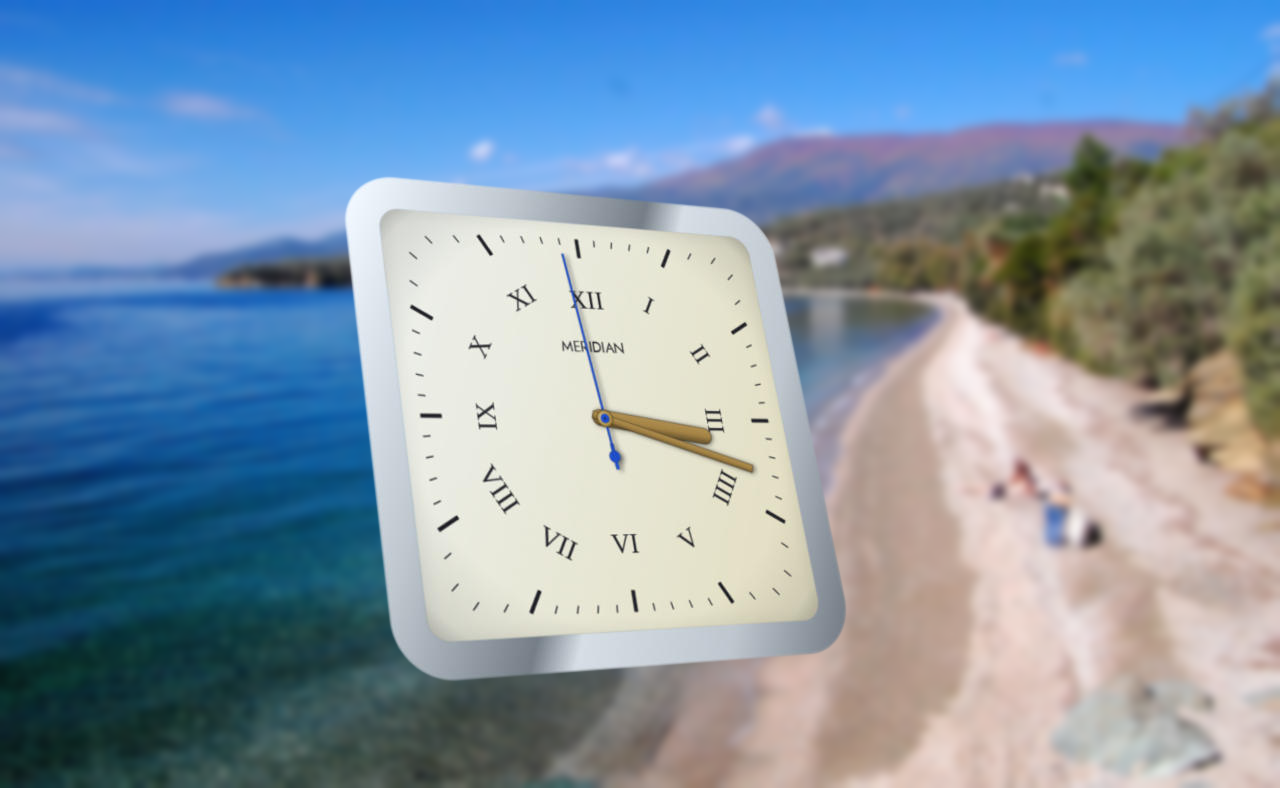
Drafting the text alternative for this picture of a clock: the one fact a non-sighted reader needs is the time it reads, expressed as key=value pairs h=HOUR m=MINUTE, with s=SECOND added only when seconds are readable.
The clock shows h=3 m=17 s=59
